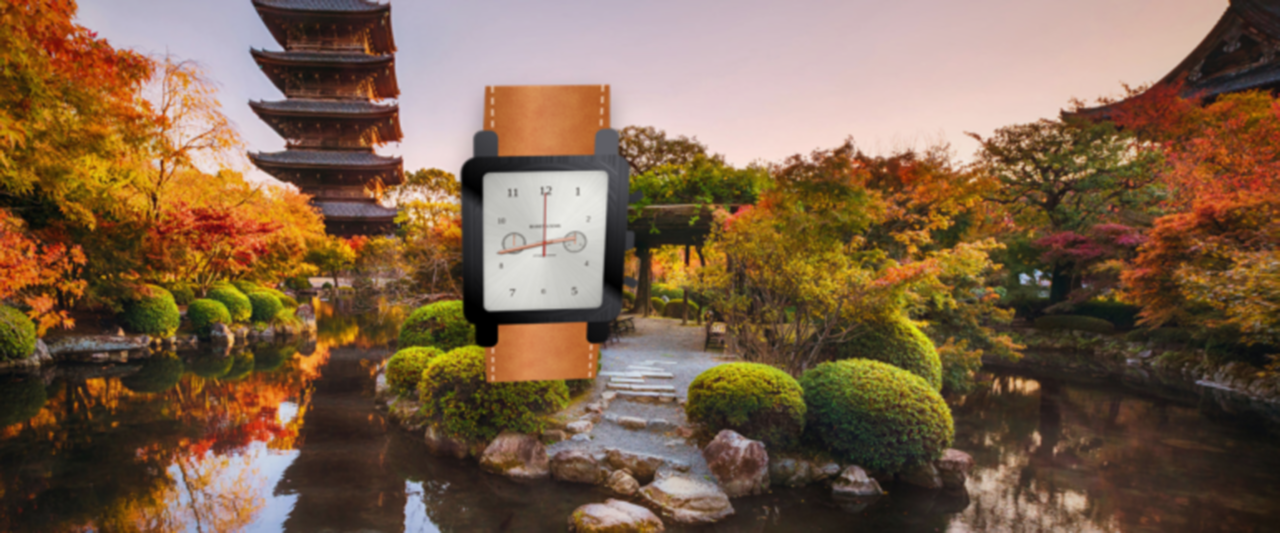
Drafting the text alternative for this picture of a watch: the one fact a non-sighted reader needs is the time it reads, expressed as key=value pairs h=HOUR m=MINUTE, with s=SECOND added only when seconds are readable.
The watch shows h=2 m=43
